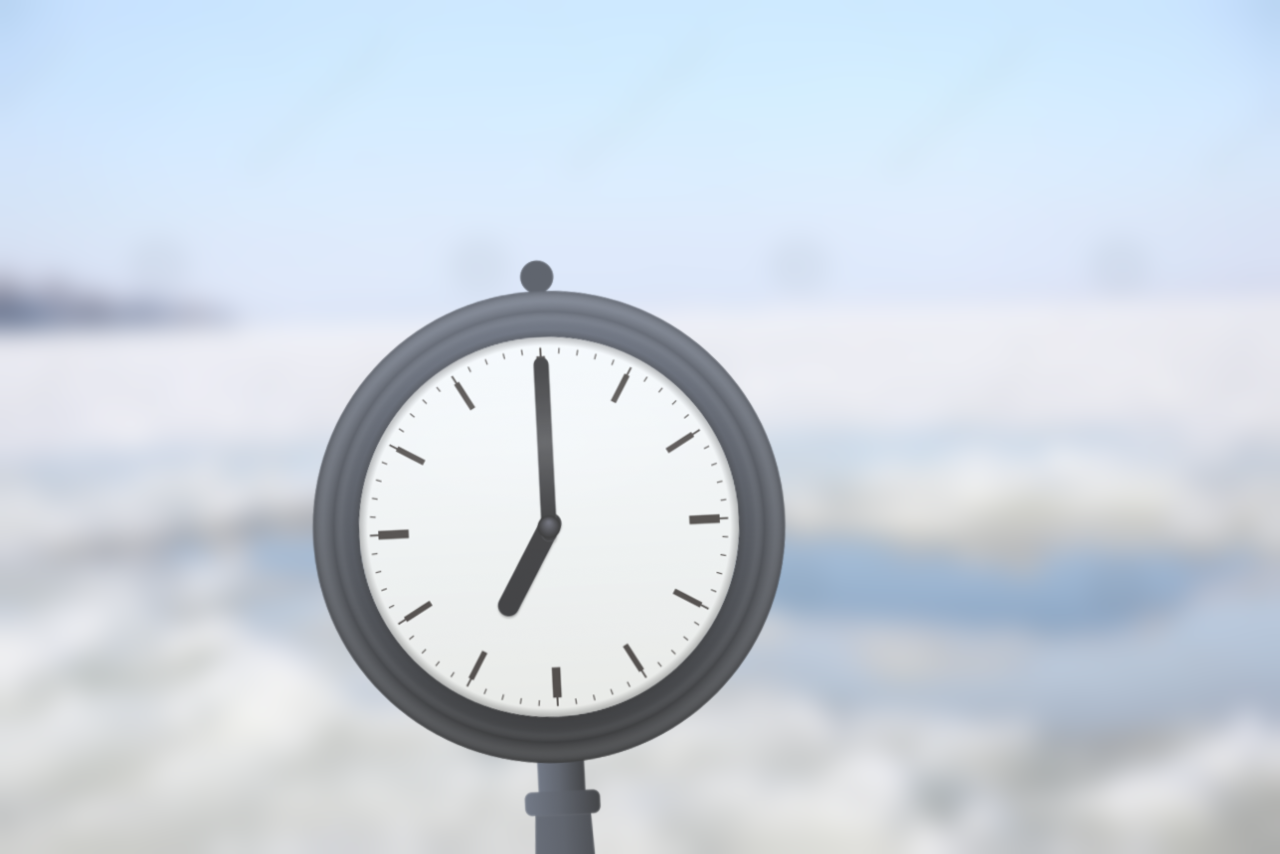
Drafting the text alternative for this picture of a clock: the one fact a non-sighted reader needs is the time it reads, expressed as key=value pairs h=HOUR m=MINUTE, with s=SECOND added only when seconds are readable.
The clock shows h=7 m=0
